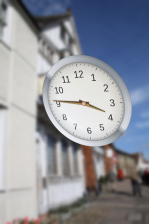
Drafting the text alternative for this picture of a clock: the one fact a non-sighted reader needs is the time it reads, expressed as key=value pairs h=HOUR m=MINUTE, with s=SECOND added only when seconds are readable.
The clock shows h=3 m=46
